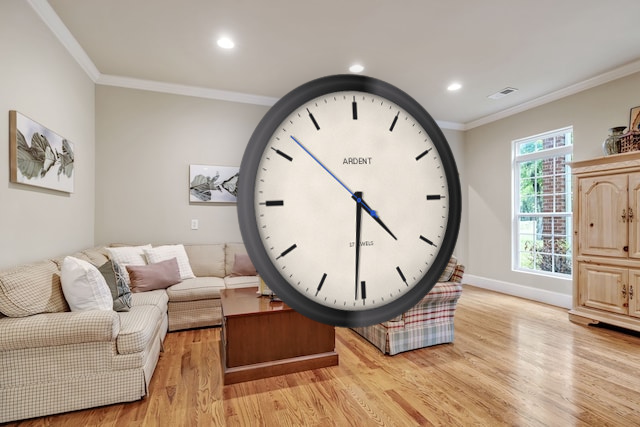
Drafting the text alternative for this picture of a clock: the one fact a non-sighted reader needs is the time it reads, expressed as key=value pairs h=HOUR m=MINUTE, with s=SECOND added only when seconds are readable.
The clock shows h=4 m=30 s=52
